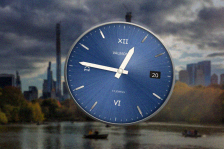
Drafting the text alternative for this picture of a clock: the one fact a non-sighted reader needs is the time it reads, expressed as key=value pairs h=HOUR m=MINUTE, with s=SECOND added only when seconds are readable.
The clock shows h=12 m=46
